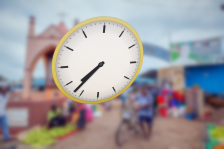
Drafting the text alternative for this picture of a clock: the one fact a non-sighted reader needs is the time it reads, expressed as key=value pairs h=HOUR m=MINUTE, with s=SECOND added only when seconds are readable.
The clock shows h=7 m=37
